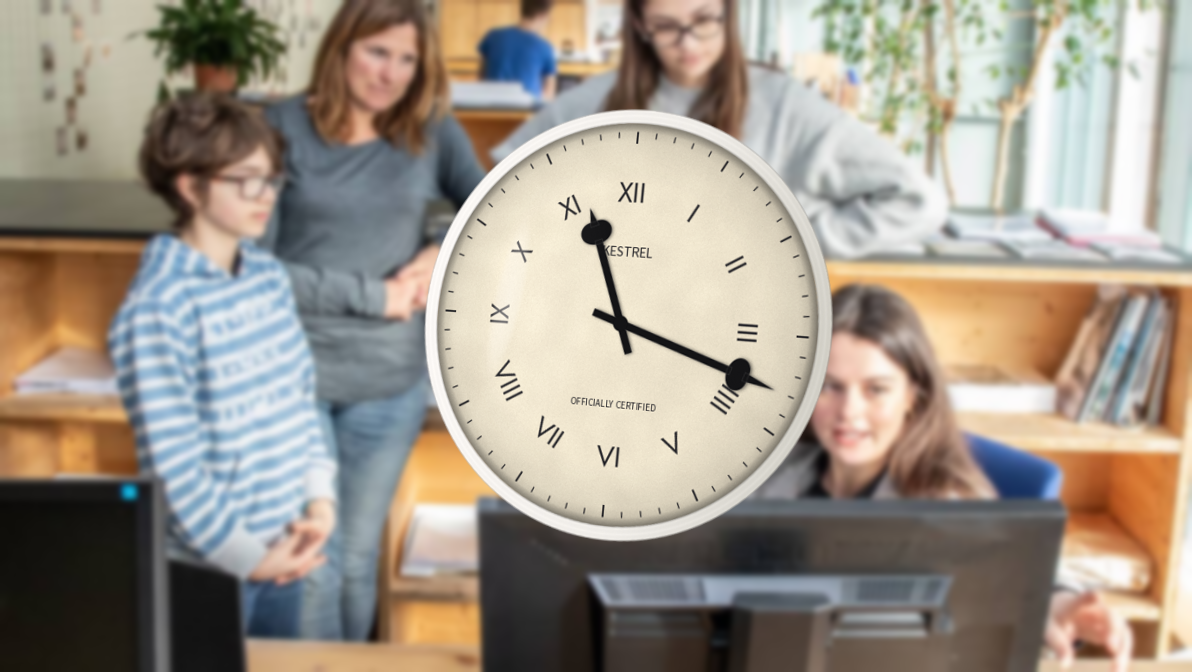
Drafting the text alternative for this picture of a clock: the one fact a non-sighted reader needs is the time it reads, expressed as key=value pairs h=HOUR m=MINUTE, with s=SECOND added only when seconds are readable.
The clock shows h=11 m=18
